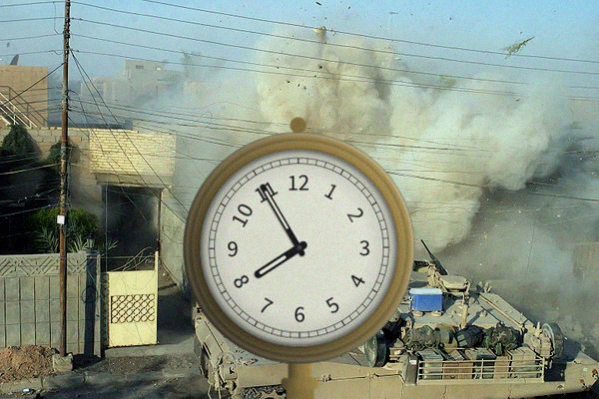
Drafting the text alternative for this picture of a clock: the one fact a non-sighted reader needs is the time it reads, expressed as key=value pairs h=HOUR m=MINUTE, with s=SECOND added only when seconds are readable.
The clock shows h=7 m=55
